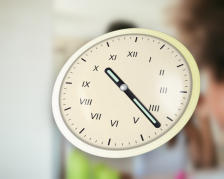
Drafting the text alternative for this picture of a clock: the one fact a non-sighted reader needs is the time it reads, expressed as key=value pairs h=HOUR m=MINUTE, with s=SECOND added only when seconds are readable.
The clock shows h=10 m=22
